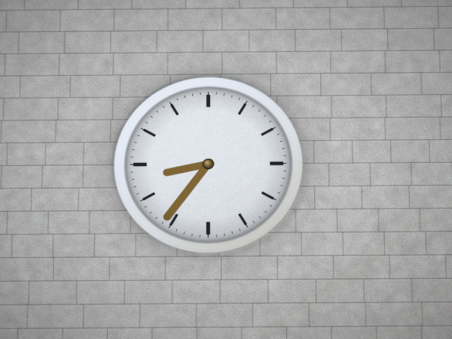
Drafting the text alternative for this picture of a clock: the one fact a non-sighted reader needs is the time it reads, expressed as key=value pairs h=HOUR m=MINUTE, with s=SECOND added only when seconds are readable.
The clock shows h=8 m=36
